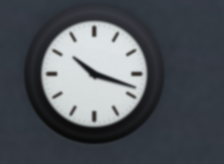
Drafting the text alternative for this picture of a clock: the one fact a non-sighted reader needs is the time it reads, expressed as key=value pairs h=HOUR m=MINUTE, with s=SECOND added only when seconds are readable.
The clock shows h=10 m=18
